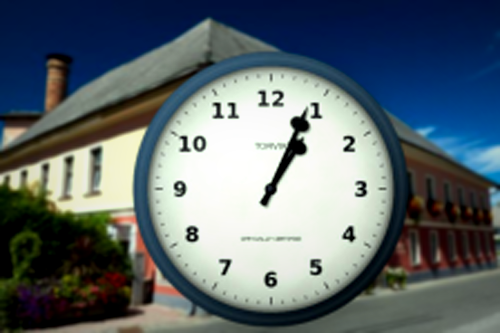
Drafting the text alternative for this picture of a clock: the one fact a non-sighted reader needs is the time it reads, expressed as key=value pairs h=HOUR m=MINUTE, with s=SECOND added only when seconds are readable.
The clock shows h=1 m=4
